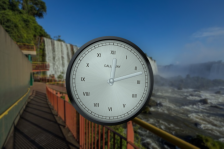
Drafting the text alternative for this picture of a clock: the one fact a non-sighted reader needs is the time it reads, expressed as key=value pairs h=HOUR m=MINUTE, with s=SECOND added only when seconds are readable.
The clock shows h=12 m=12
